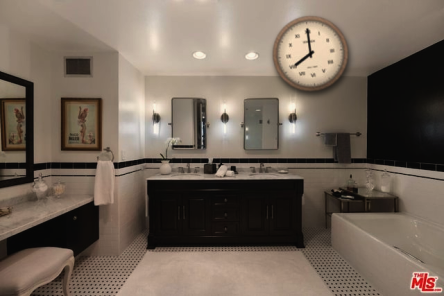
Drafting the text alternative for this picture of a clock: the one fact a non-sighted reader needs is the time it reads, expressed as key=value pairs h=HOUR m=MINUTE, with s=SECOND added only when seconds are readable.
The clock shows h=8 m=0
